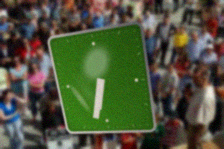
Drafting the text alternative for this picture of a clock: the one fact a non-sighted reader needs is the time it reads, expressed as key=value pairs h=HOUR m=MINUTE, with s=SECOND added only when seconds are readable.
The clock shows h=6 m=33
